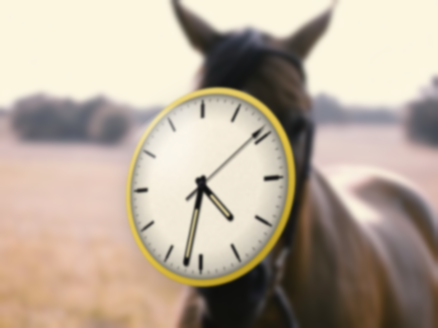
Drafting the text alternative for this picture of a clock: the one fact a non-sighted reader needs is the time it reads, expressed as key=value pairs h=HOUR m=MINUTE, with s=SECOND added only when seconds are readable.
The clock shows h=4 m=32 s=9
